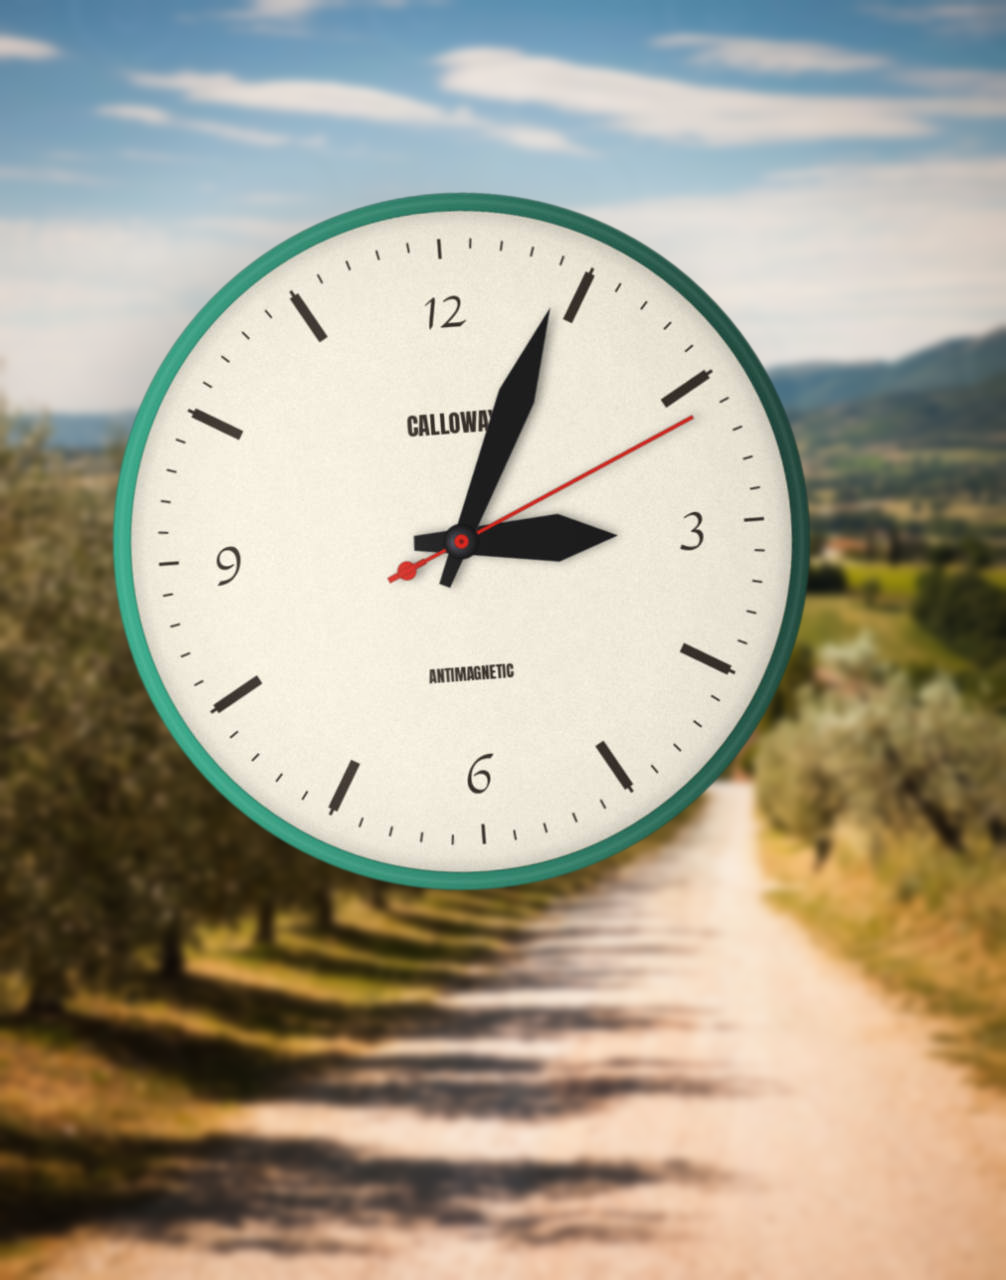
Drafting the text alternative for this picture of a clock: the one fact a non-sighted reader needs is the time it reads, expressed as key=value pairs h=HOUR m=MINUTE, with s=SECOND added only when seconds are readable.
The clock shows h=3 m=4 s=11
